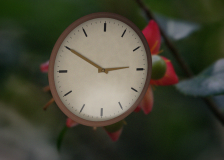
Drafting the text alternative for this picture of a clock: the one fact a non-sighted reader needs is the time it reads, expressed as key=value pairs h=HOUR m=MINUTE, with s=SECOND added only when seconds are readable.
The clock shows h=2 m=50
